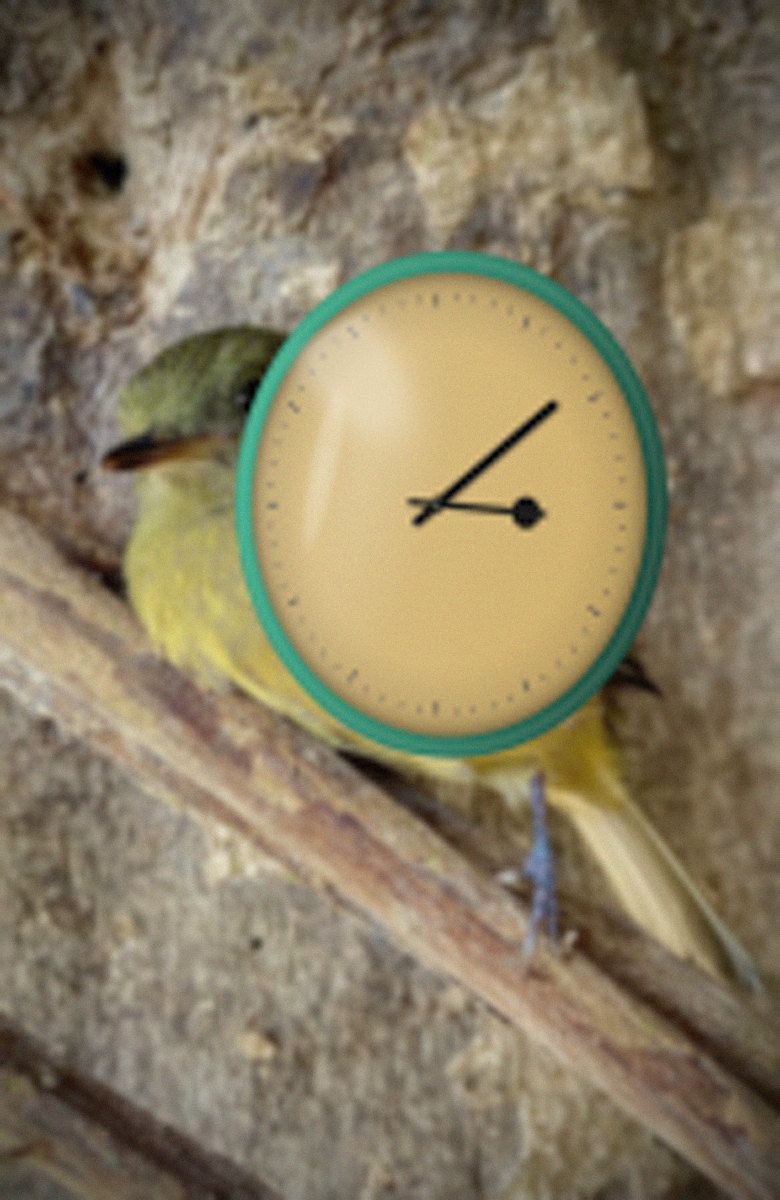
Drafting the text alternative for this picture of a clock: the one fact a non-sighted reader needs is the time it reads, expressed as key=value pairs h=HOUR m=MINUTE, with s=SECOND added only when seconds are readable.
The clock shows h=3 m=9
